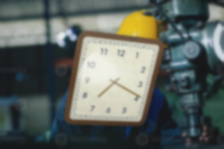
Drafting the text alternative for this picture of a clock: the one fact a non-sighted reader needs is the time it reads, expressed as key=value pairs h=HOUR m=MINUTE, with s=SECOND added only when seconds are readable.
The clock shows h=7 m=19
